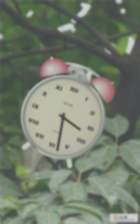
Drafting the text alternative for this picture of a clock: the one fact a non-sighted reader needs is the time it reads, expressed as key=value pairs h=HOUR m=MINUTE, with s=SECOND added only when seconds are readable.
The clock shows h=3 m=28
